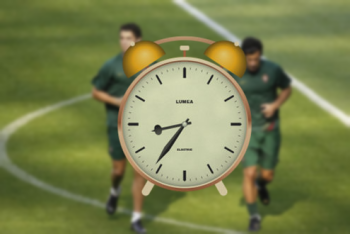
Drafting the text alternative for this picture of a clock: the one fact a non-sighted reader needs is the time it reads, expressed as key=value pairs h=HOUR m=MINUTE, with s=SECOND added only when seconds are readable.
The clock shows h=8 m=36
